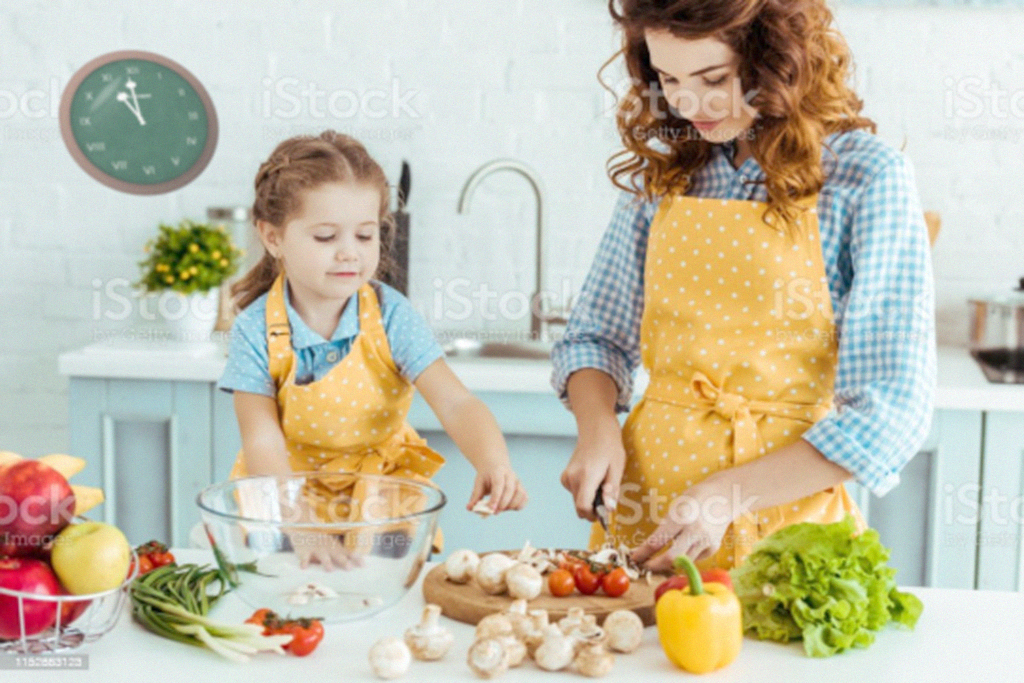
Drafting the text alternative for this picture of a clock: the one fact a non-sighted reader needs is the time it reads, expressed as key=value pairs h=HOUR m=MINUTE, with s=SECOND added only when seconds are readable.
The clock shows h=10 m=59
